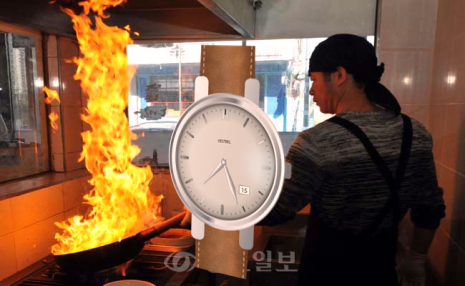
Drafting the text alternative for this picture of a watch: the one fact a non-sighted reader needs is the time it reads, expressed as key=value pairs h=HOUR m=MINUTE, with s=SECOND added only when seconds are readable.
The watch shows h=7 m=26
